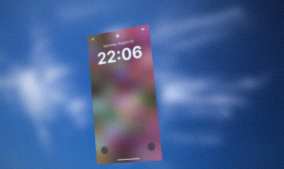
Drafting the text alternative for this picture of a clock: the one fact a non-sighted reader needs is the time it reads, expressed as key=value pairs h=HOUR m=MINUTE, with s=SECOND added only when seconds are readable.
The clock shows h=22 m=6
